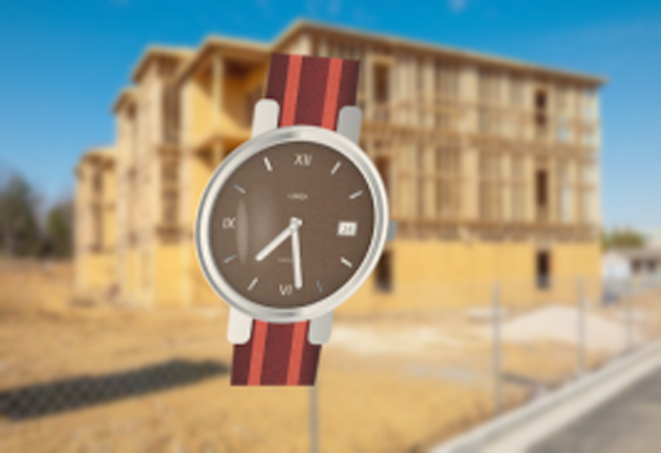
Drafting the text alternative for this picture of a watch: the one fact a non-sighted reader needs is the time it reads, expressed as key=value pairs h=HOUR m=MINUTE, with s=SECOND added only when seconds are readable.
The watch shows h=7 m=28
